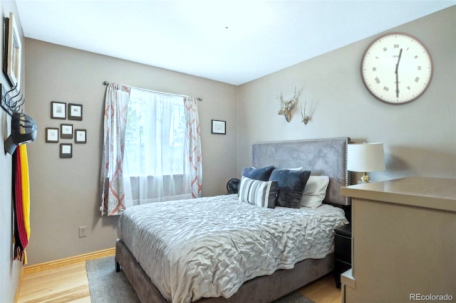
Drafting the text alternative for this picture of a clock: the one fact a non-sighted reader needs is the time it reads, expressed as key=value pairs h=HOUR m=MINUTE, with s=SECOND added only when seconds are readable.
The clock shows h=12 m=30
